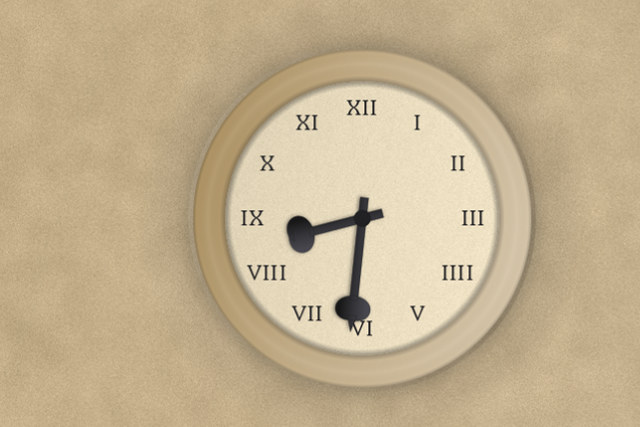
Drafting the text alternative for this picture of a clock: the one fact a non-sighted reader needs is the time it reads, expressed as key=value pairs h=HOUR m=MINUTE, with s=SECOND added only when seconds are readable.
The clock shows h=8 m=31
